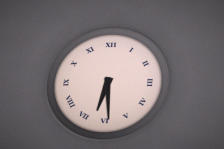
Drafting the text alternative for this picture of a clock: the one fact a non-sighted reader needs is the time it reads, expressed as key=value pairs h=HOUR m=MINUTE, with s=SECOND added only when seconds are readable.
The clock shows h=6 m=29
